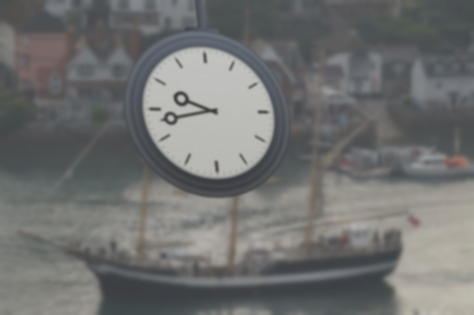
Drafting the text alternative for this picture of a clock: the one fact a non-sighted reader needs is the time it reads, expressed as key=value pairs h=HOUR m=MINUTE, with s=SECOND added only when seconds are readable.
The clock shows h=9 m=43
